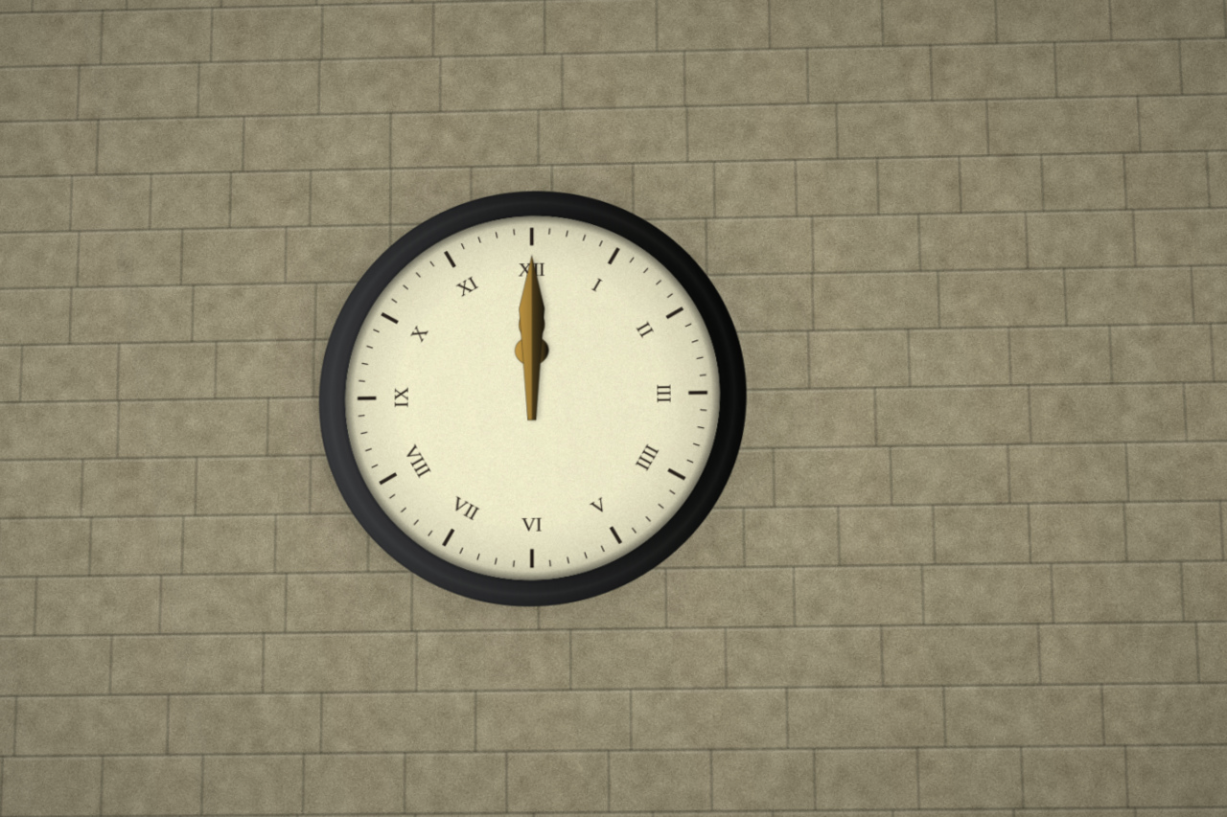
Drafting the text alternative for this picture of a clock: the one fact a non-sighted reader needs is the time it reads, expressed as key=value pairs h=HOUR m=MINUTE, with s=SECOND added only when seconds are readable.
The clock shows h=12 m=0
